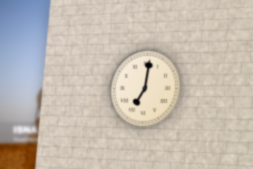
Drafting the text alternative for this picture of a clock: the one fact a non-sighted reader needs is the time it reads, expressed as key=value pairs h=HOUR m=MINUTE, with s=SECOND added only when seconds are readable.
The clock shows h=7 m=1
